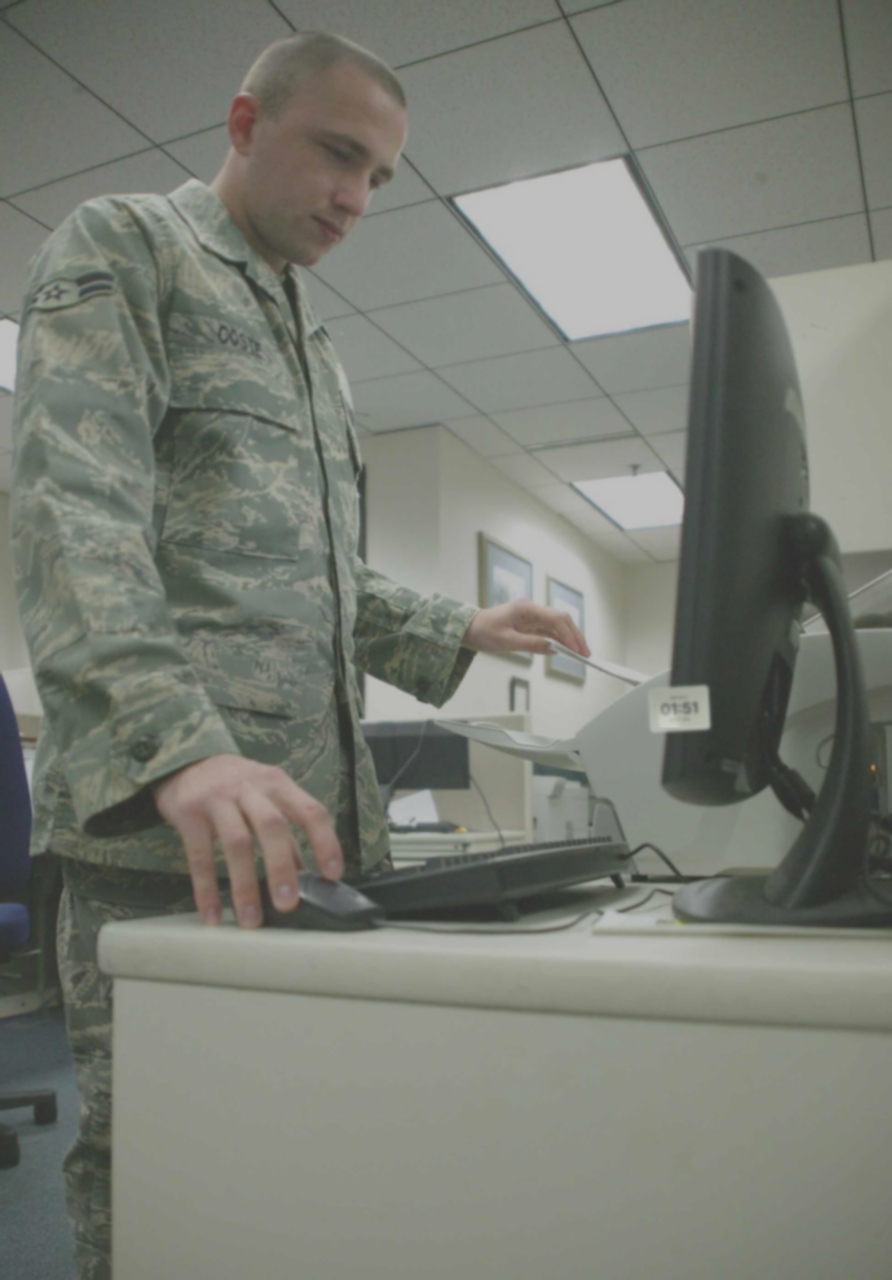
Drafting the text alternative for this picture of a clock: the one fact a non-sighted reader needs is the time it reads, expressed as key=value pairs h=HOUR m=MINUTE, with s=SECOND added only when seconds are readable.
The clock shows h=1 m=51
